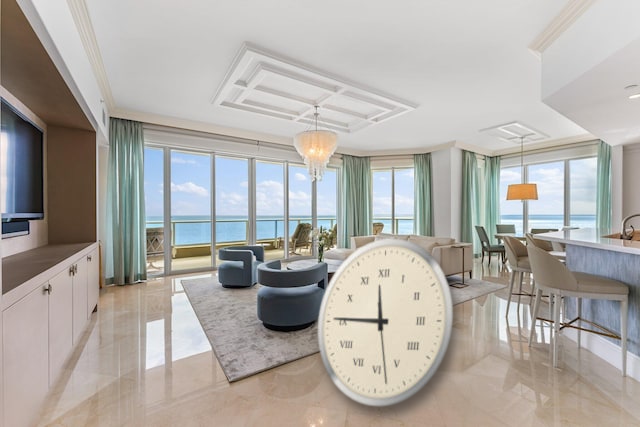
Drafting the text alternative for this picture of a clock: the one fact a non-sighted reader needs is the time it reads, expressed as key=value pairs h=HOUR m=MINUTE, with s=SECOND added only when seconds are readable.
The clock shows h=11 m=45 s=28
